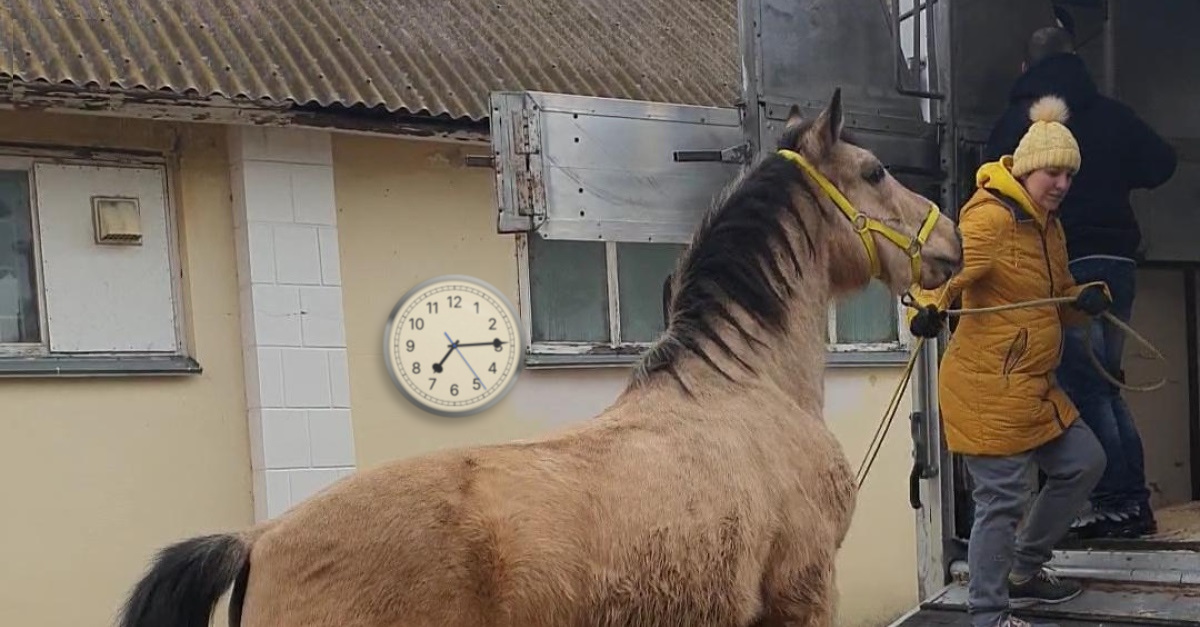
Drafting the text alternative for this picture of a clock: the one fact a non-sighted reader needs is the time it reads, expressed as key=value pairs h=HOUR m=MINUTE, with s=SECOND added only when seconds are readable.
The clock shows h=7 m=14 s=24
